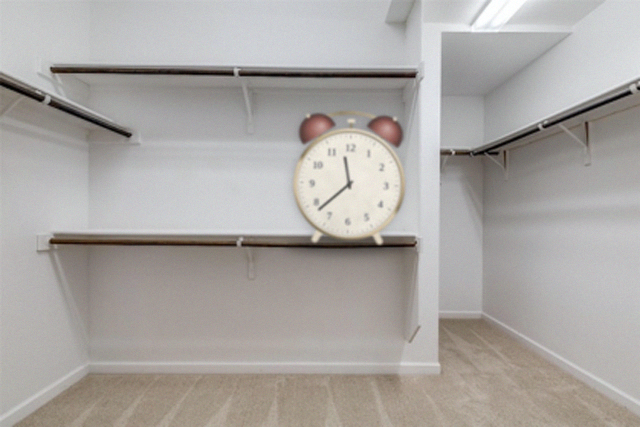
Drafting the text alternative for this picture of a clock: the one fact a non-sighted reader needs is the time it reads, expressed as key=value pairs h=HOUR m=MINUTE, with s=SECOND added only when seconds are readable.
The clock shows h=11 m=38
